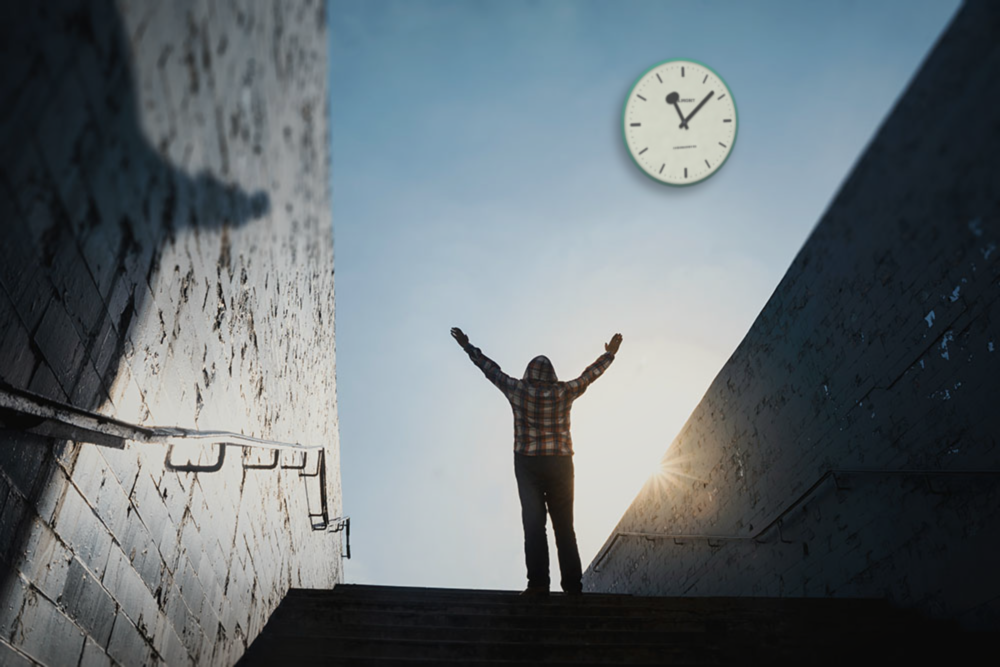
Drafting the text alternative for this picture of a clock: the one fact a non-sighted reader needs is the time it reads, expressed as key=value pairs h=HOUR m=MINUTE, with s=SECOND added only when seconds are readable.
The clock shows h=11 m=8
